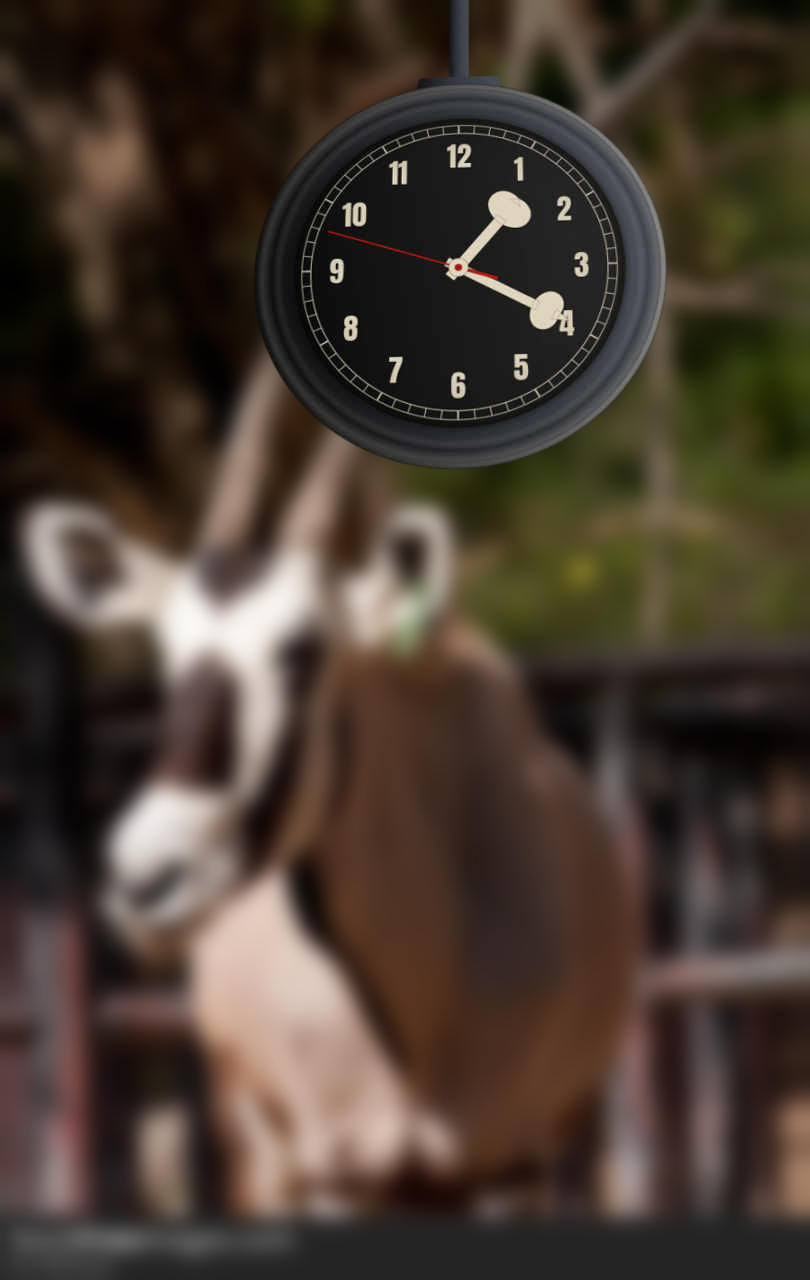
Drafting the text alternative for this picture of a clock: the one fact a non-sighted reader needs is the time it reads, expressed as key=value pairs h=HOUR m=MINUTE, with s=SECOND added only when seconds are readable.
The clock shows h=1 m=19 s=48
